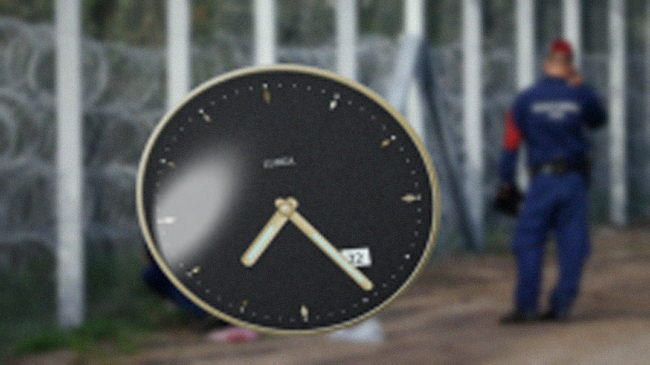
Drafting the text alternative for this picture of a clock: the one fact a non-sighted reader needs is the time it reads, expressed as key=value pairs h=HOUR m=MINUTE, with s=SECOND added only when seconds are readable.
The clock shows h=7 m=24
